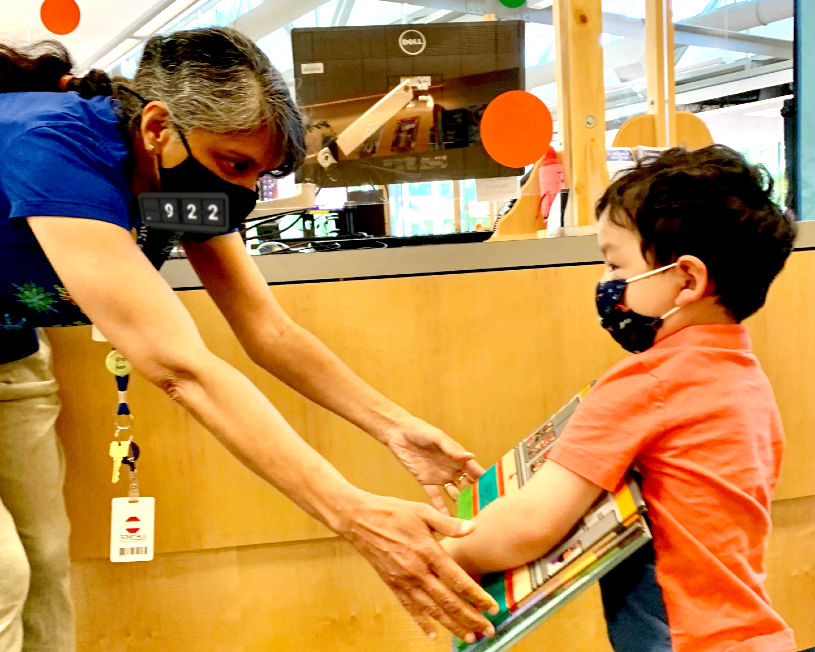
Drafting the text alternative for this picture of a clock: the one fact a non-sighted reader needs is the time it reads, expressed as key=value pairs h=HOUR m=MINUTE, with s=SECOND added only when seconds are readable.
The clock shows h=9 m=22
